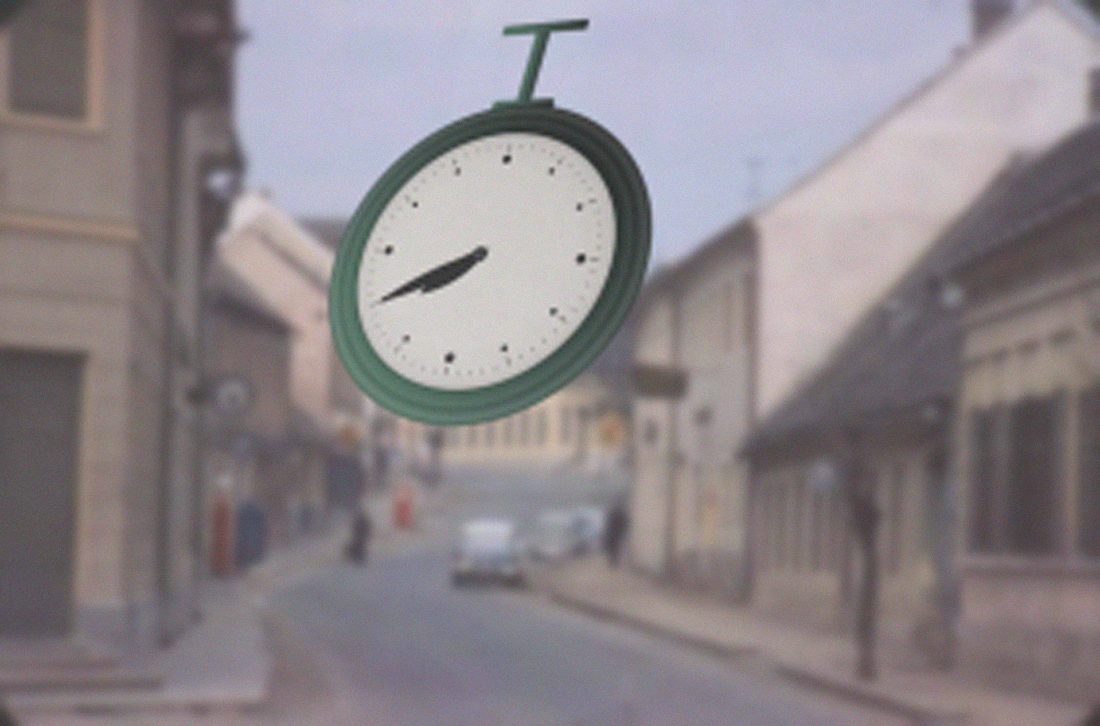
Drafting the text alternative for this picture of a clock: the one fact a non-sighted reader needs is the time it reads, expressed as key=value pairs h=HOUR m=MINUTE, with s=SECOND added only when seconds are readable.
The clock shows h=7 m=40
